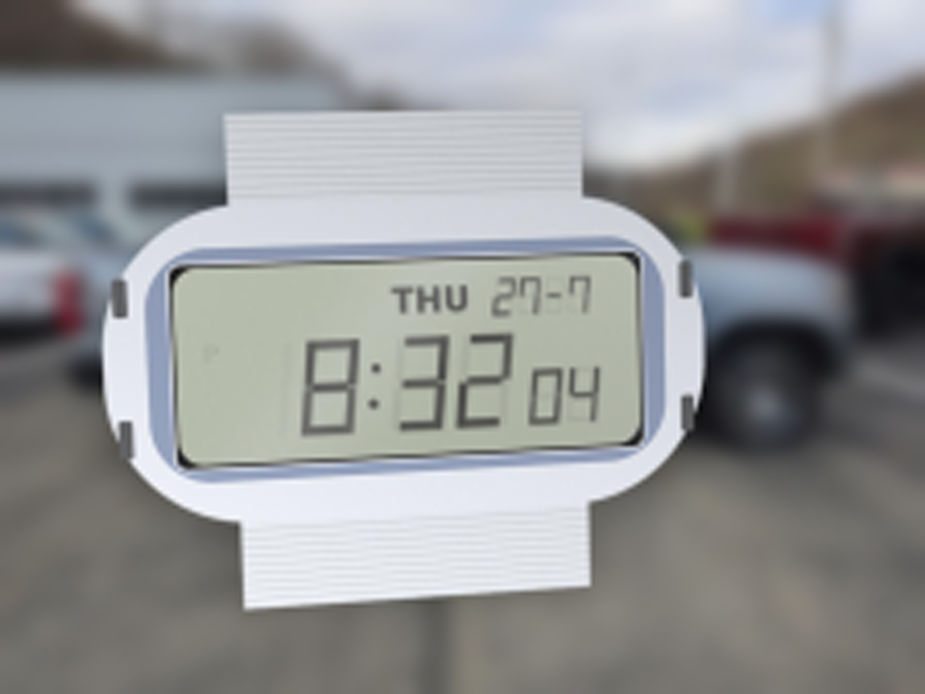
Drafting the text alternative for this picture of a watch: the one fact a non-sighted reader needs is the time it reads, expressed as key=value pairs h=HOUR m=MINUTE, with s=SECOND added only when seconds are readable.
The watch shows h=8 m=32 s=4
